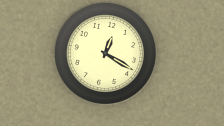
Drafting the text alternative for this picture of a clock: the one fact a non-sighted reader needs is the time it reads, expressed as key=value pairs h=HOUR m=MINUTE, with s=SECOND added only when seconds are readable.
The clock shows h=12 m=18
